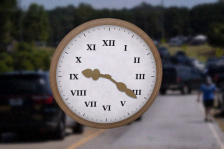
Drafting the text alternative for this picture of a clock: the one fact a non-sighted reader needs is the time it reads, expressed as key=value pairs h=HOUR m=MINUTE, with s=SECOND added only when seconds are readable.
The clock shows h=9 m=21
